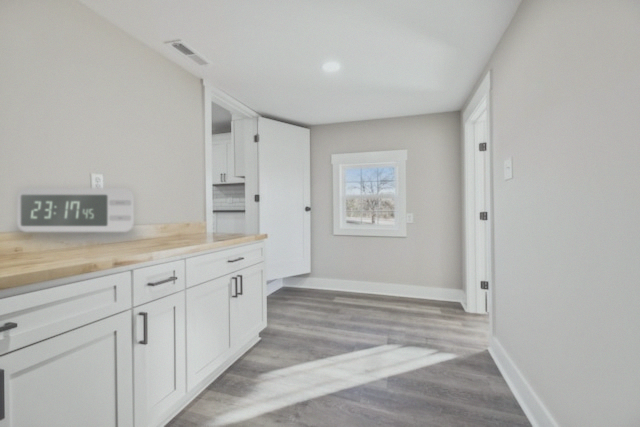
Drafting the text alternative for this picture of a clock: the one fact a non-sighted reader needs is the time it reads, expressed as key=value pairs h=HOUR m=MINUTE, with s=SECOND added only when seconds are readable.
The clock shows h=23 m=17
